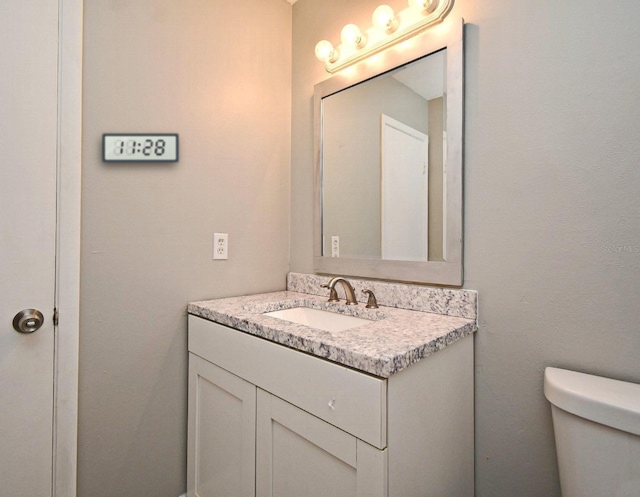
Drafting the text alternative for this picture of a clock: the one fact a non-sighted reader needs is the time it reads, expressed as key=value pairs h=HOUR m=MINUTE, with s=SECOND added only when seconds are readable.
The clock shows h=11 m=28
